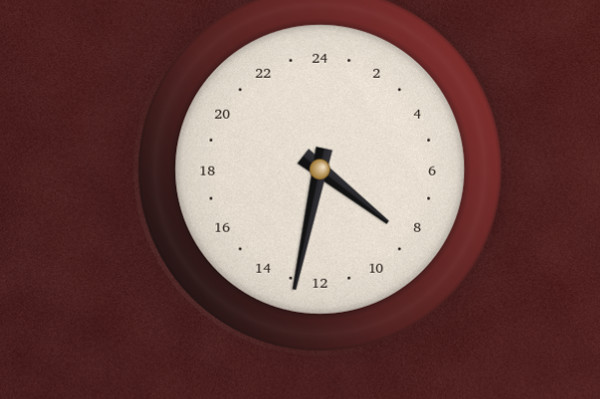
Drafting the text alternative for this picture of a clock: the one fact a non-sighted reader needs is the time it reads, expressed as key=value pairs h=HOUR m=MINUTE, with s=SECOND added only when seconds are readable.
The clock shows h=8 m=32
